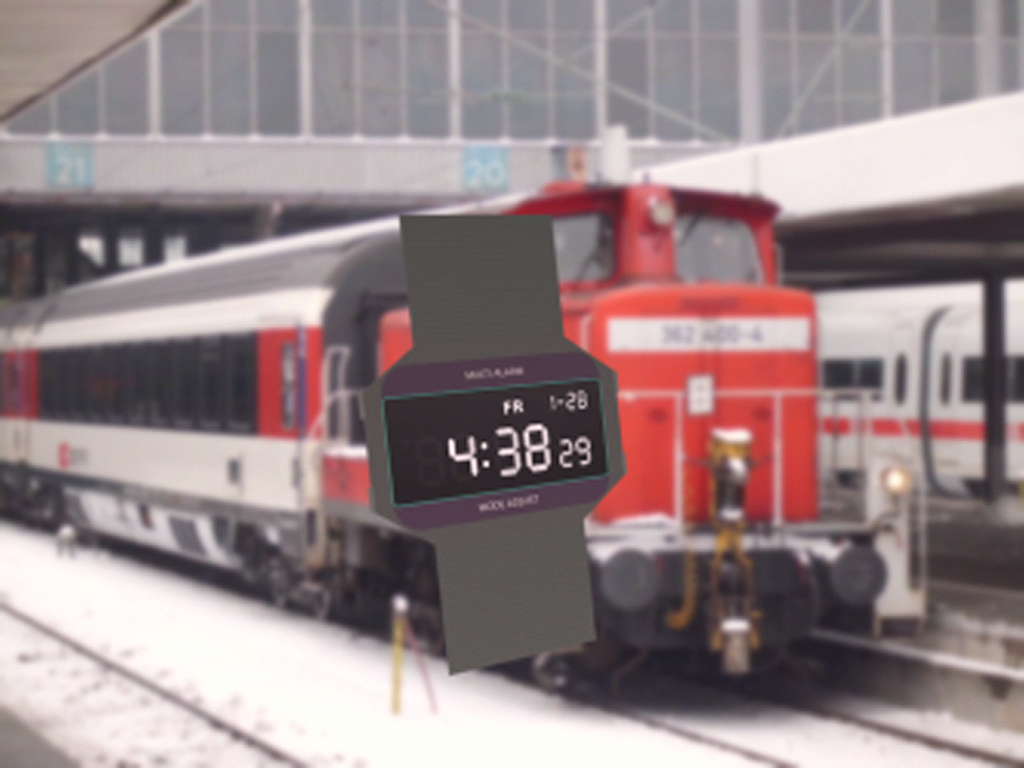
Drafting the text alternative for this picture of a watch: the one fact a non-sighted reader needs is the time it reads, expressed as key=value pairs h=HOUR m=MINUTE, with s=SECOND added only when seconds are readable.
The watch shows h=4 m=38 s=29
